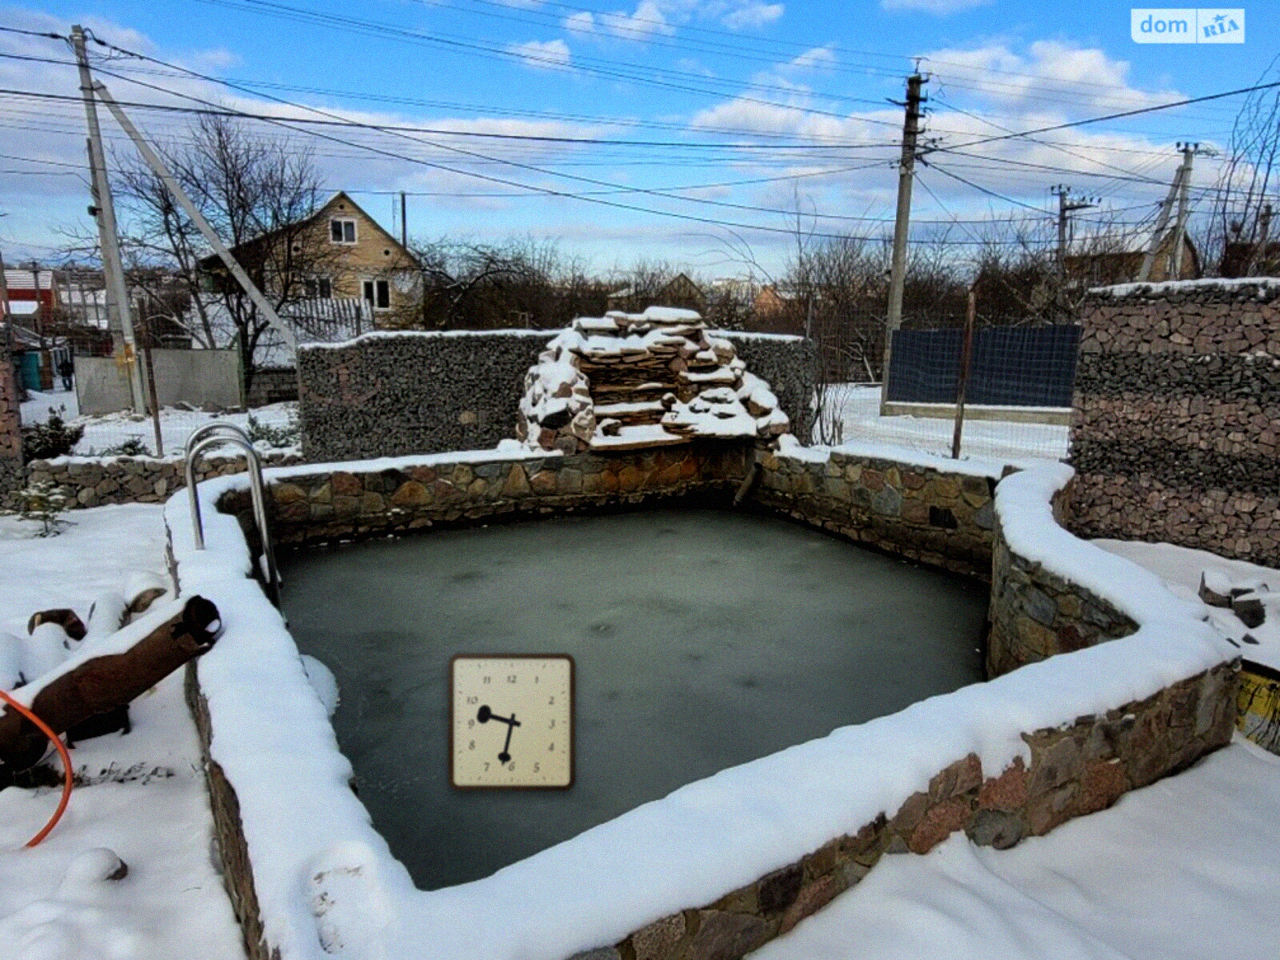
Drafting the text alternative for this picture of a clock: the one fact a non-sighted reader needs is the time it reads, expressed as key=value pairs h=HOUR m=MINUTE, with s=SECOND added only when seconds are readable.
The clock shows h=9 m=32
